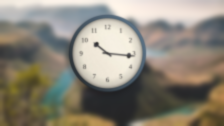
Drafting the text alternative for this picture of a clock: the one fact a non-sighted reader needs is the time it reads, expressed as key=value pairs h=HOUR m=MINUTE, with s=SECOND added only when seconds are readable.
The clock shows h=10 m=16
